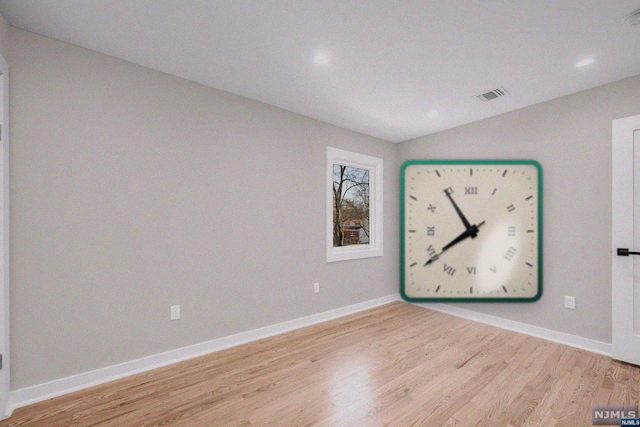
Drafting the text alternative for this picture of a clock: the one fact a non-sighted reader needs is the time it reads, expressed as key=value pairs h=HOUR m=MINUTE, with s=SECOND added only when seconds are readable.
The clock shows h=7 m=54 s=39
